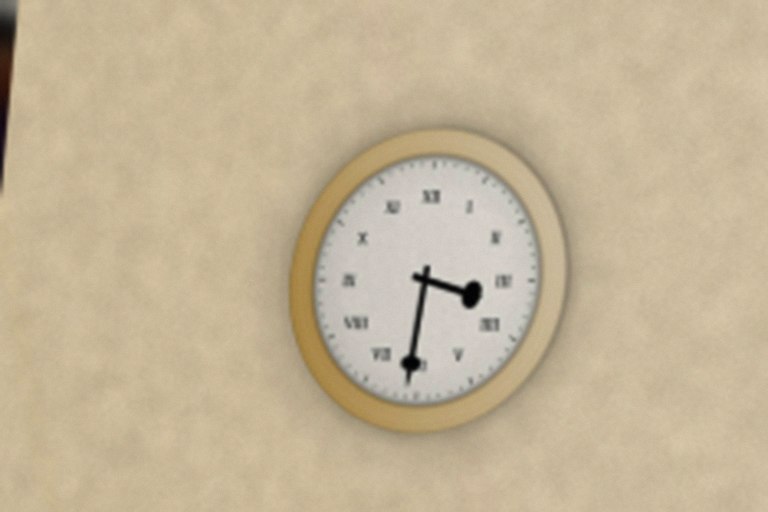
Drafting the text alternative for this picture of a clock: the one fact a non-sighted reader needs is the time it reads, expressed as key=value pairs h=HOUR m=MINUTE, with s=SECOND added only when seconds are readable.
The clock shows h=3 m=31
